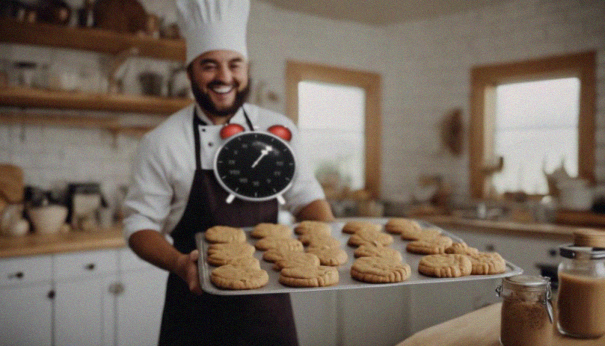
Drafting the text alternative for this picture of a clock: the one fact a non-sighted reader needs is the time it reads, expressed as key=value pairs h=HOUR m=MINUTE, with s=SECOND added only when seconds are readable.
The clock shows h=1 m=6
